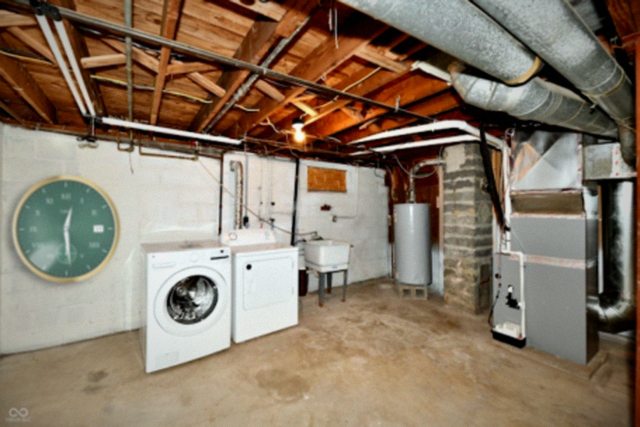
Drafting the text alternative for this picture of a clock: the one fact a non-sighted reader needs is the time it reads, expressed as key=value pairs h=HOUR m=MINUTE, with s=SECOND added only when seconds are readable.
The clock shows h=12 m=29
